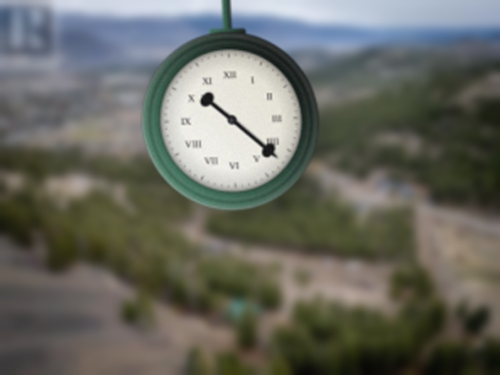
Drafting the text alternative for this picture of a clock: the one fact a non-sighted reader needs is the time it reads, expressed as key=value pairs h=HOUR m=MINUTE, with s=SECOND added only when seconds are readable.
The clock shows h=10 m=22
